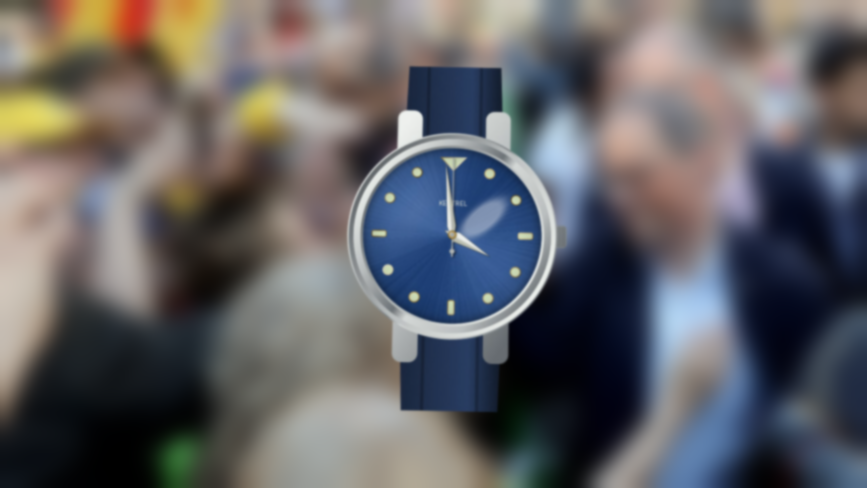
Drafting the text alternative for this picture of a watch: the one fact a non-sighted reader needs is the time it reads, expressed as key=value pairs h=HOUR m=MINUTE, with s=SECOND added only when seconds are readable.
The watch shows h=3 m=59 s=0
